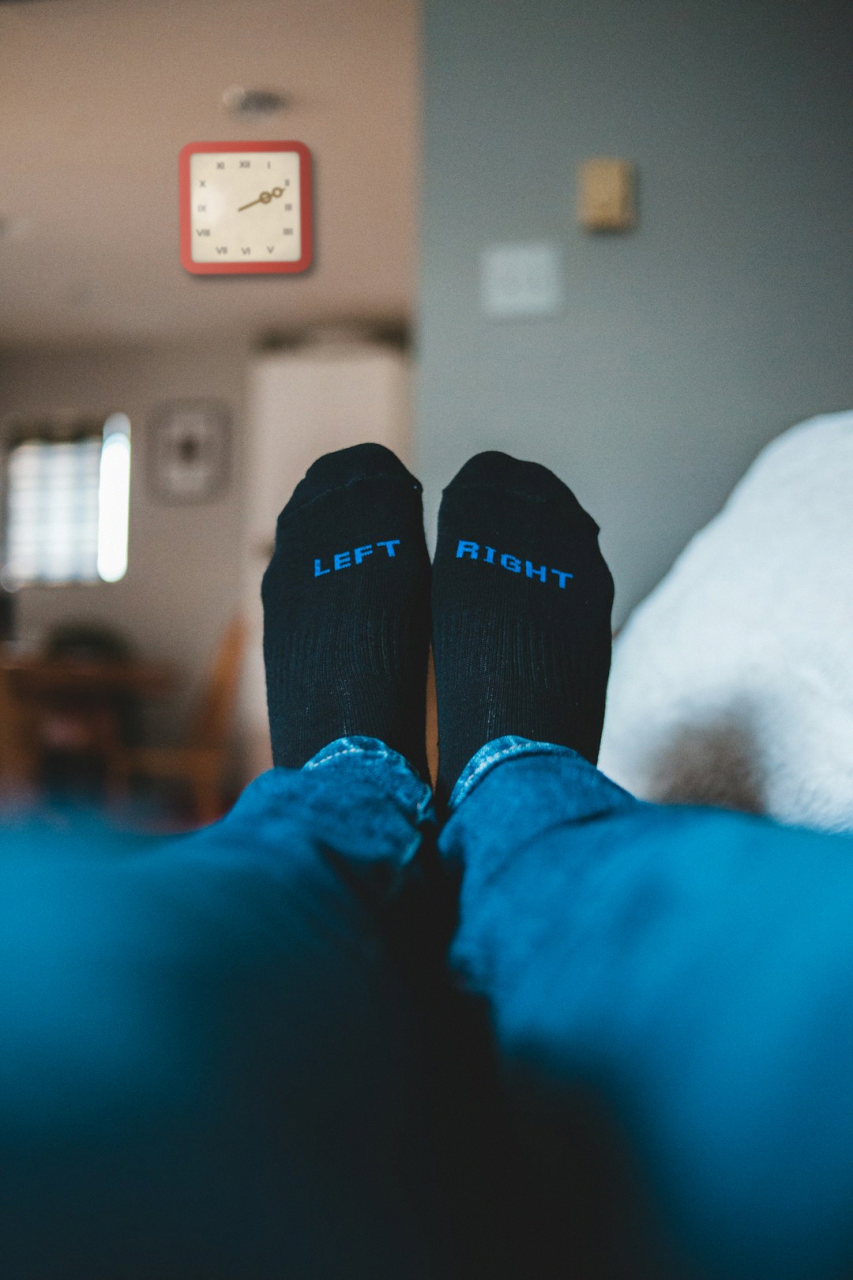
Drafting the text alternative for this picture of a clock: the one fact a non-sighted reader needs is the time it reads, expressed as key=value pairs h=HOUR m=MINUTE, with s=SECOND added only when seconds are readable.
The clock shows h=2 m=11
